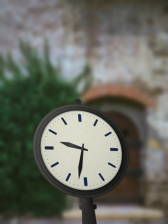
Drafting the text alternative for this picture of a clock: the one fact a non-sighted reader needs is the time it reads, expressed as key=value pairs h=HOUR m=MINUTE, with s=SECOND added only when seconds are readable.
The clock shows h=9 m=32
